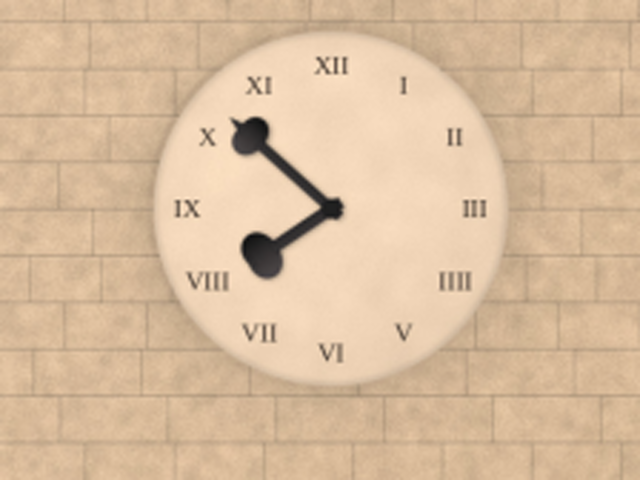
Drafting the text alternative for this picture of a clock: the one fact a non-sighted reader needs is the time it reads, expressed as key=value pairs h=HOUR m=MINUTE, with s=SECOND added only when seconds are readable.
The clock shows h=7 m=52
